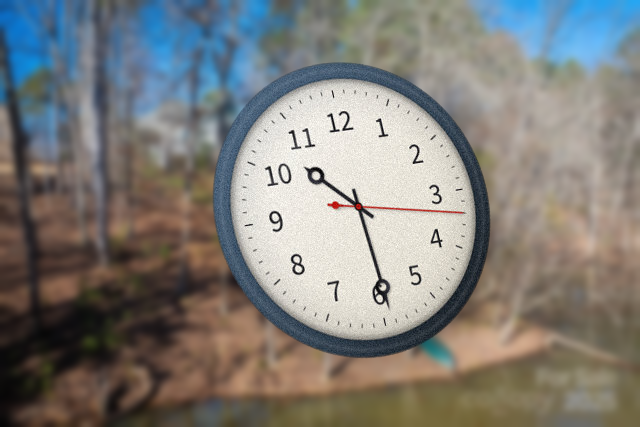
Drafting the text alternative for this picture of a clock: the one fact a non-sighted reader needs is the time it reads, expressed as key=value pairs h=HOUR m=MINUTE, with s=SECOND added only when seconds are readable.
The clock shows h=10 m=29 s=17
